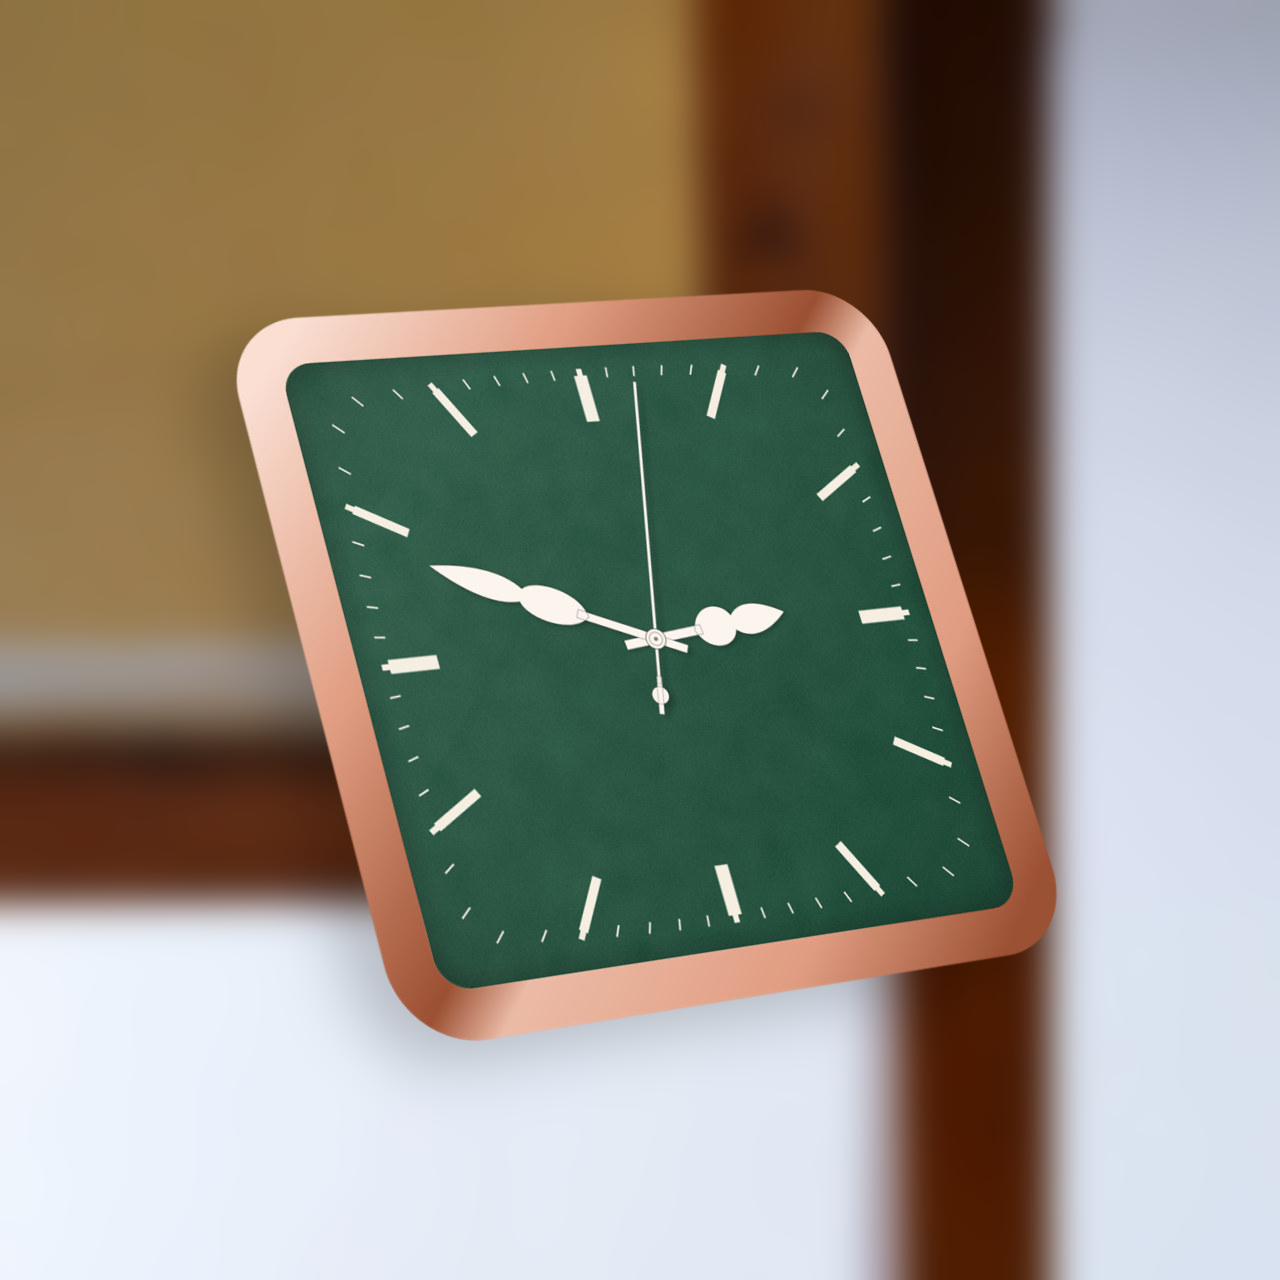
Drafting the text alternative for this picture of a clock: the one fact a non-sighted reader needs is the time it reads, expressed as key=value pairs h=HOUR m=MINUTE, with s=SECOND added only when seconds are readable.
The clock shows h=2 m=49 s=2
